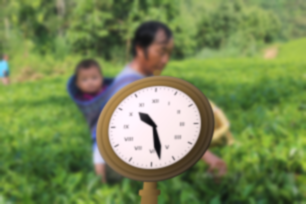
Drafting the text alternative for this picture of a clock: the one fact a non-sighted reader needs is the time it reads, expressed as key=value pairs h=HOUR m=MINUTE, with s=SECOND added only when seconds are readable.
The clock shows h=10 m=28
